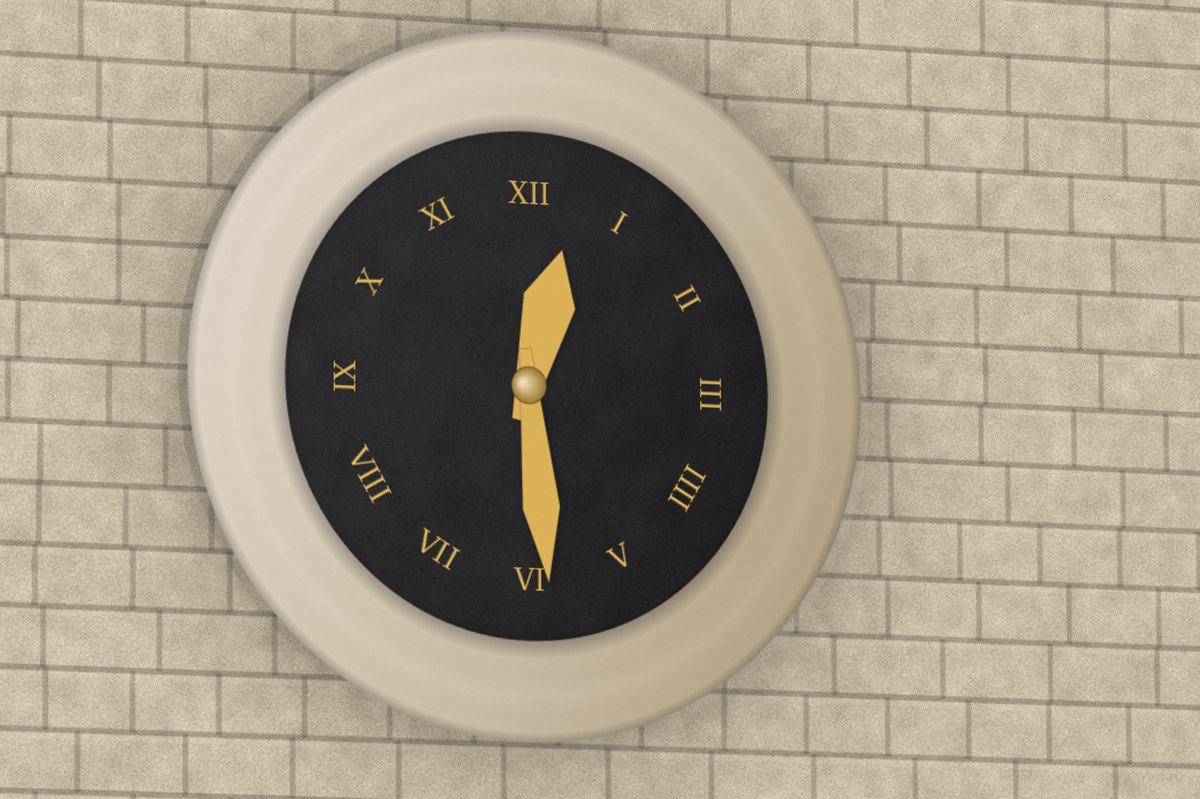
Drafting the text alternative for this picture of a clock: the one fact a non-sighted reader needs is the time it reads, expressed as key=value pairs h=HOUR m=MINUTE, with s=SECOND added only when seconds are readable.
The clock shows h=12 m=29
